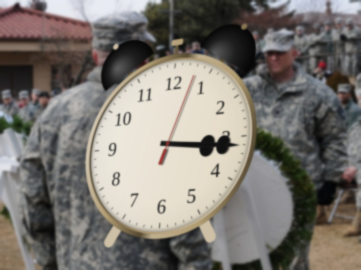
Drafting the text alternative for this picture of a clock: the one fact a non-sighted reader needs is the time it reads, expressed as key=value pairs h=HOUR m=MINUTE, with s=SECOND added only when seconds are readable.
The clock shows h=3 m=16 s=3
